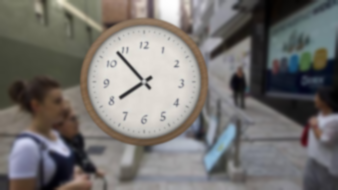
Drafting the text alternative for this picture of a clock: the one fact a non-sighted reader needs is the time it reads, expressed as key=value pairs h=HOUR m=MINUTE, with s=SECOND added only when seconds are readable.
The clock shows h=7 m=53
